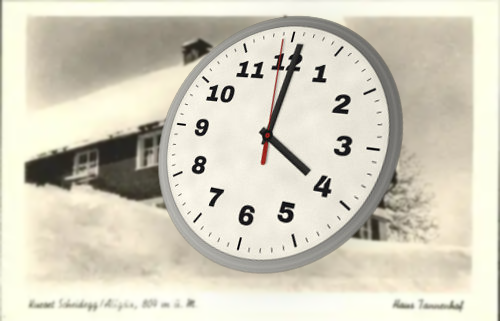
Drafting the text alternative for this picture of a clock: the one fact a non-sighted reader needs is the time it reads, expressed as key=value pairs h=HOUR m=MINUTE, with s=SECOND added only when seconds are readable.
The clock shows h=4 m=0 s=59
